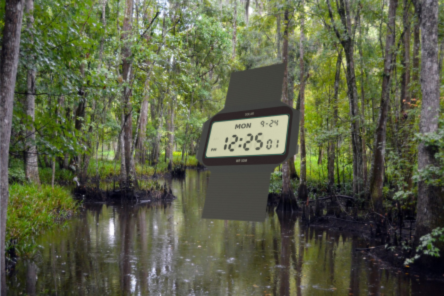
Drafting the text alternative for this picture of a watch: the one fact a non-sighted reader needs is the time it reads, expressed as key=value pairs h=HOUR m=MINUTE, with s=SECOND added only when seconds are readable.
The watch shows h=12 m=25 s=1
